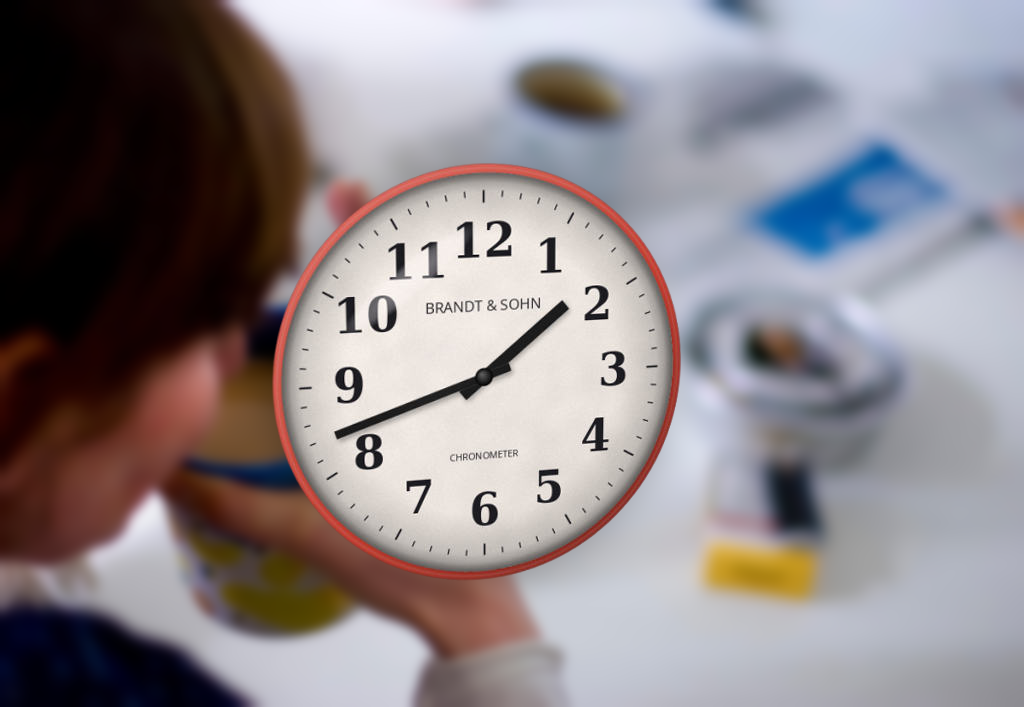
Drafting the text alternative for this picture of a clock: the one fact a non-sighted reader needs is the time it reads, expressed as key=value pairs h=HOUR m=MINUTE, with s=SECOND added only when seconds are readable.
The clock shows h=1 m=42
